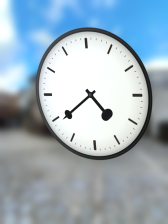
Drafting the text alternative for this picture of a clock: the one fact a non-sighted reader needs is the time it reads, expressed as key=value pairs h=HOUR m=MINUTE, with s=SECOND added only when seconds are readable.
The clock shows h=4 m=39
